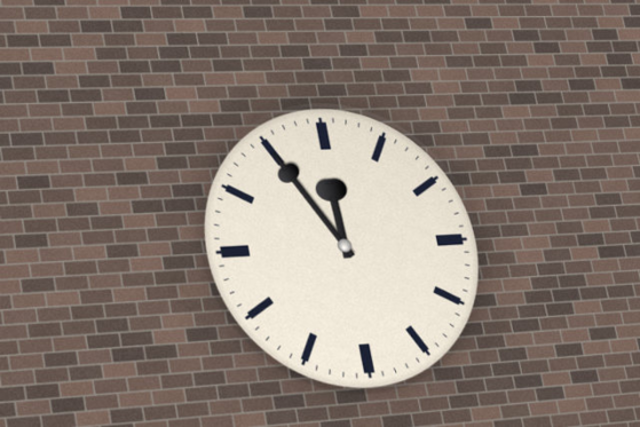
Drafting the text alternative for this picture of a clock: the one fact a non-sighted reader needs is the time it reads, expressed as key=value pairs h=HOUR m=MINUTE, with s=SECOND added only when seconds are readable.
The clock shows h=11 m=55
